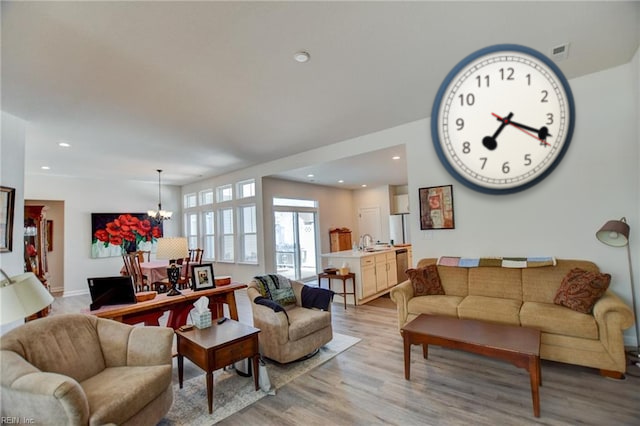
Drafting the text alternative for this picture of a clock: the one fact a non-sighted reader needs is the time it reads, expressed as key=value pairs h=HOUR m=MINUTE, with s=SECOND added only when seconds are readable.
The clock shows h=7 m=18 s=20
